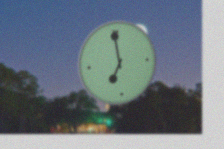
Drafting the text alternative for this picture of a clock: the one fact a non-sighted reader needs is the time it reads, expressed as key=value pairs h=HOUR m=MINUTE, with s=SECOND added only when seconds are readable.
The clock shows h=6 m=59
